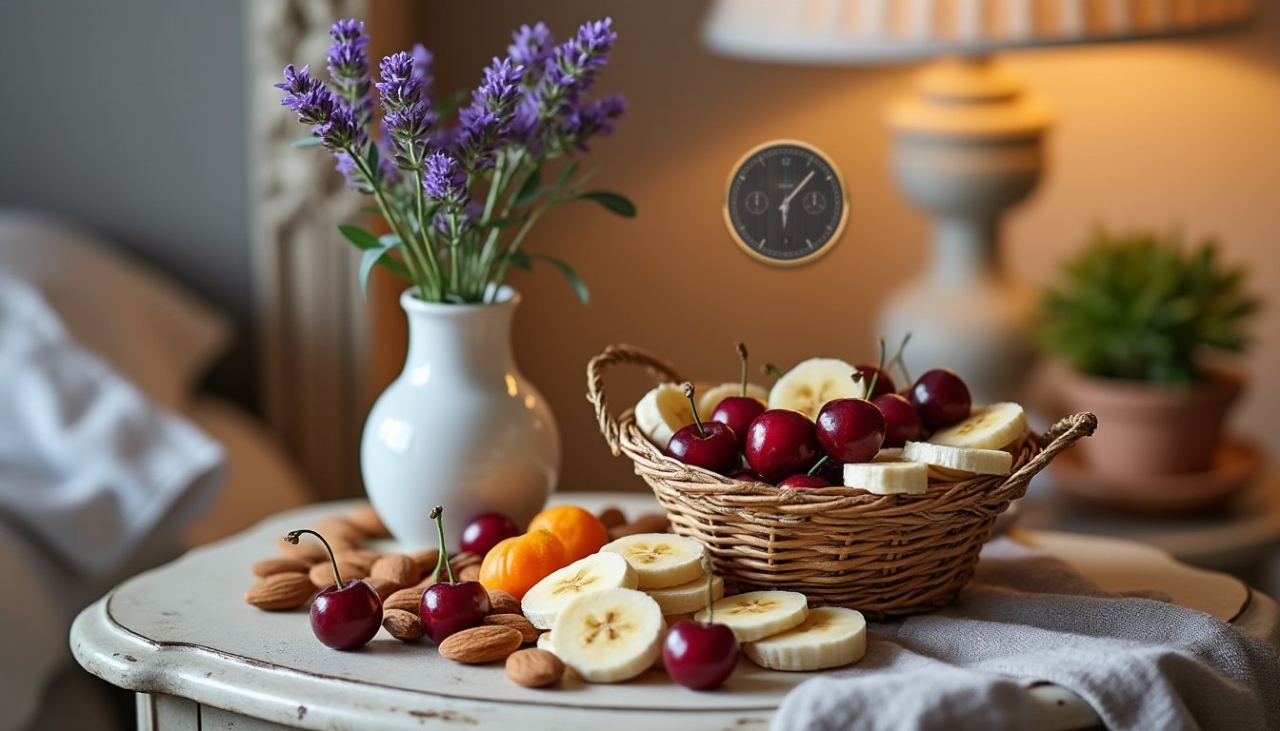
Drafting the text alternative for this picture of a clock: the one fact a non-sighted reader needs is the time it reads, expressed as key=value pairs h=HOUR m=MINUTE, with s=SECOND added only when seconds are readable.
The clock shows h=6 m=7
